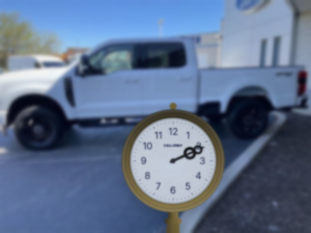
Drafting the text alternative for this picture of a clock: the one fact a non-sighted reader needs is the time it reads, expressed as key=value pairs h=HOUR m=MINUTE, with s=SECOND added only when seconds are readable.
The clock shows h=2 m=11
